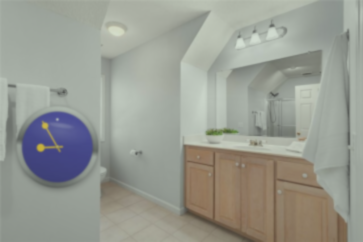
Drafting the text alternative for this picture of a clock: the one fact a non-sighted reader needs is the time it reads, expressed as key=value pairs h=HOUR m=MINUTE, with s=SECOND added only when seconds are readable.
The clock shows h=8 m=55
